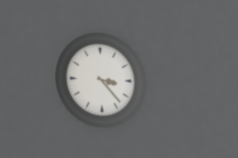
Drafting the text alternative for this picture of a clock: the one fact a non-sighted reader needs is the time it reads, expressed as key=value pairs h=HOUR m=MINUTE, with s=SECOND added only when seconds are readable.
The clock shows h=3 m=23
